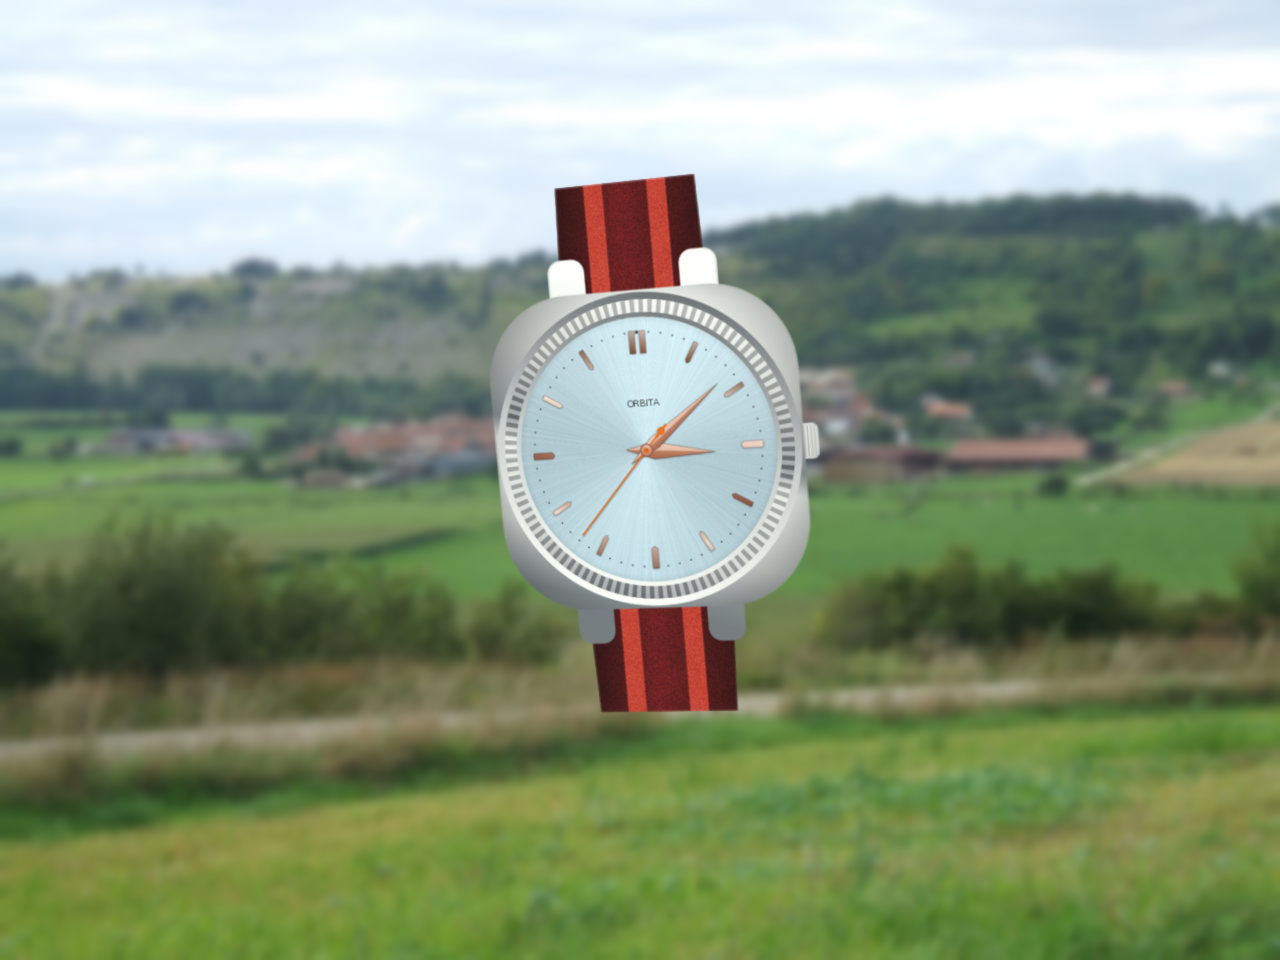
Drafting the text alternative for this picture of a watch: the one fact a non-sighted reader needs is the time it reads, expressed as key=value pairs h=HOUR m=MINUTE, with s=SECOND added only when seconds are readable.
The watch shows h=3 m=8 s=37
